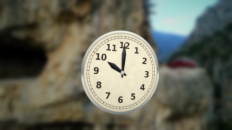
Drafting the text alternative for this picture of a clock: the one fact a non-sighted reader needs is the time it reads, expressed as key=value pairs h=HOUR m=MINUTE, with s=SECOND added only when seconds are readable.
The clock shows h=10 m=0
